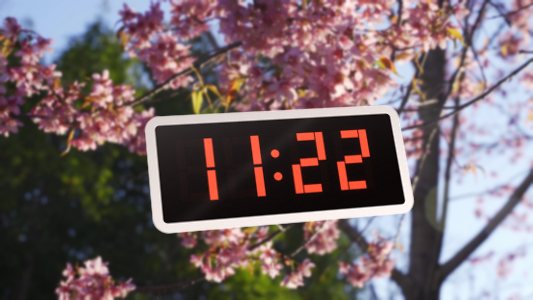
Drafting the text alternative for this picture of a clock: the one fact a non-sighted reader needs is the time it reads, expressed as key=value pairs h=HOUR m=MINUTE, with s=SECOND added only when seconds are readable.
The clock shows h=11 m=22
